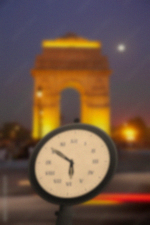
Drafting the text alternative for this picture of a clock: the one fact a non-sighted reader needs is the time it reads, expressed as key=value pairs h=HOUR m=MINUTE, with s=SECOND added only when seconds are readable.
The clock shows h=5 m=51
